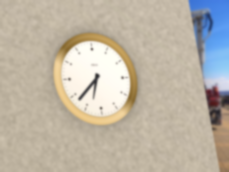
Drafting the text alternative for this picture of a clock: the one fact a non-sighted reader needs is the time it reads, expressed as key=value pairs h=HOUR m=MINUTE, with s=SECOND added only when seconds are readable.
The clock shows h=6 m=38
